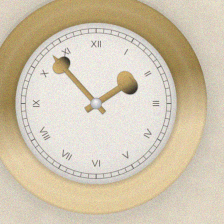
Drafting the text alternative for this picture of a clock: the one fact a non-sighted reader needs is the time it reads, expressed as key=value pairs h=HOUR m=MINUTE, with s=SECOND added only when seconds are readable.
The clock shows h=1 m=53
